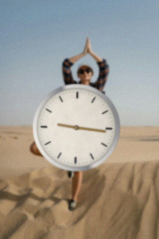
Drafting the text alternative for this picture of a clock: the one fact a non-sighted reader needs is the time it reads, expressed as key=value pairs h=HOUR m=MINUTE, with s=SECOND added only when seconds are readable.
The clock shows h=9 m=16
